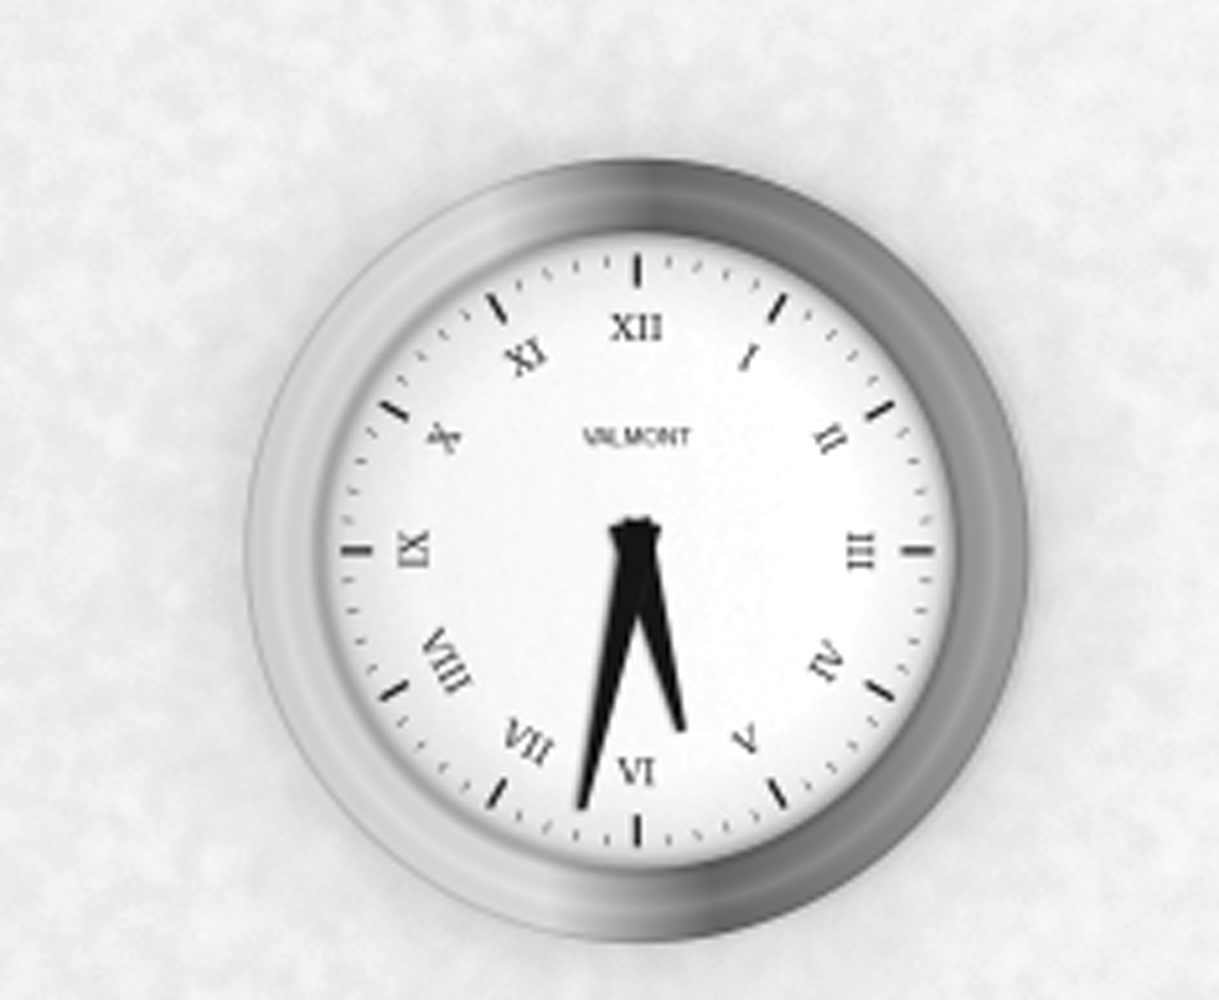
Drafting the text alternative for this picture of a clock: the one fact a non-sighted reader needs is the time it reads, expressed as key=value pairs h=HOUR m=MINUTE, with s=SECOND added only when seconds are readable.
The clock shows h=5 m=32
